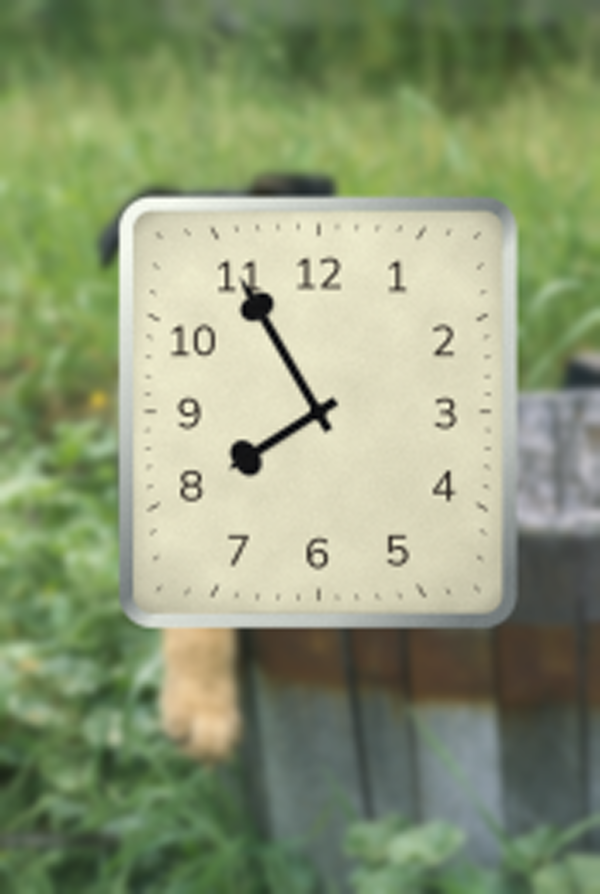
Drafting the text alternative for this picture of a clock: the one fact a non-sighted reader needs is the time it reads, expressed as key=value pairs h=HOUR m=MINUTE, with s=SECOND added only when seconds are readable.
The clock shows h=7 m=55
